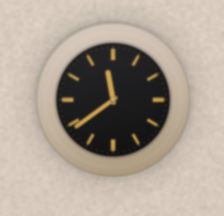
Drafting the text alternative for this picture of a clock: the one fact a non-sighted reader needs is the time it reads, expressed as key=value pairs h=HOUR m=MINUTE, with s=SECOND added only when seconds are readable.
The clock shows h=11 m=39
